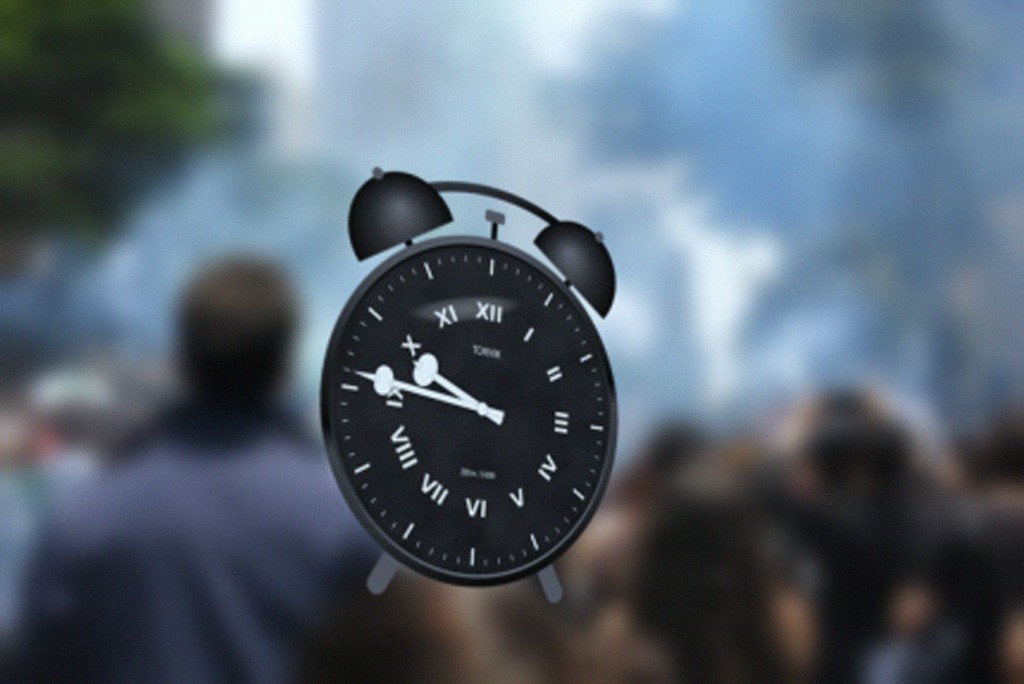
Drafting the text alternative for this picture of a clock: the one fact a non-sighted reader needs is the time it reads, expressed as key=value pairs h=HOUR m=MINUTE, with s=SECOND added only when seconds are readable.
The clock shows h=9 m=46
